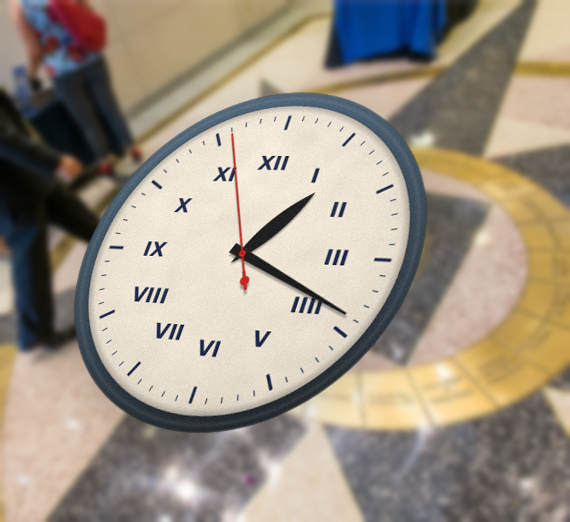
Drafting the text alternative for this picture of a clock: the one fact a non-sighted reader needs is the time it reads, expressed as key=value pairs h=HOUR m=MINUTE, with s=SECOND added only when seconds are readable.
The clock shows h=1 m=18 s=56
